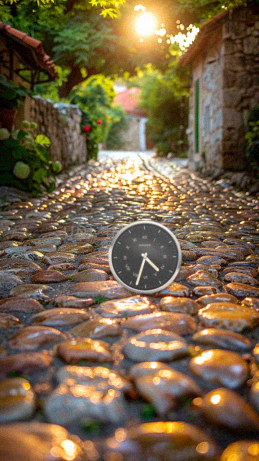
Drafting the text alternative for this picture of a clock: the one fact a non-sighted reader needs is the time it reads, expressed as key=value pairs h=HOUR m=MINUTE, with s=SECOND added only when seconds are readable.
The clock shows h=4 m=33
